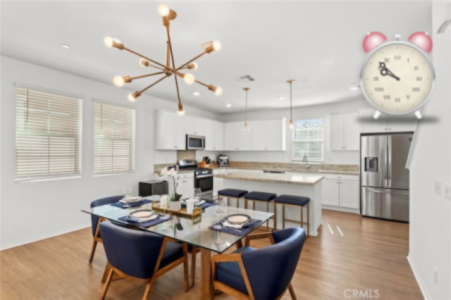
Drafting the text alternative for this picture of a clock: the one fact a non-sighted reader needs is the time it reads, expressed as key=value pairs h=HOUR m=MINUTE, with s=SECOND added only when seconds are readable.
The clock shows h=9 m=52
